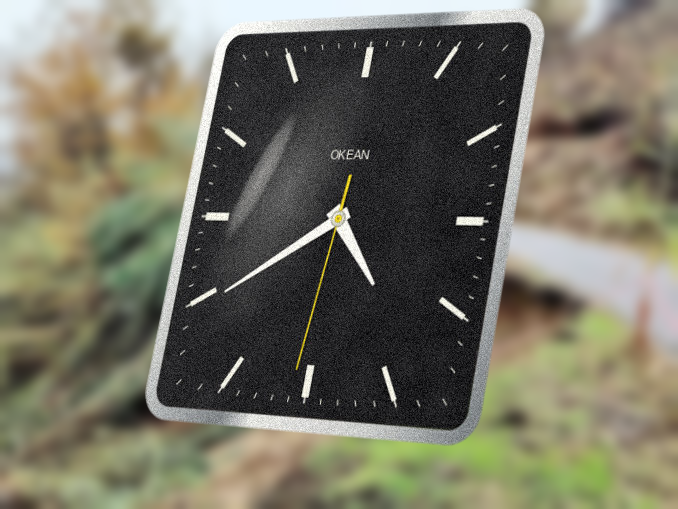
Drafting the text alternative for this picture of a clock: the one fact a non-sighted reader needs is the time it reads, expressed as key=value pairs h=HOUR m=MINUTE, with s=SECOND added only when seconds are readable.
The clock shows h=4 m=39 s=31
